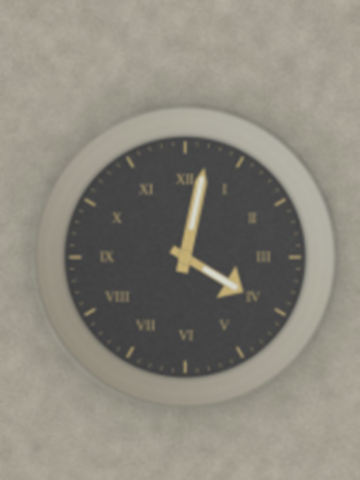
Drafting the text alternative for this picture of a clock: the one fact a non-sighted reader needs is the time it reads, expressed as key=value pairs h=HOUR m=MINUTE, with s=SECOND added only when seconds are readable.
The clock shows h=4 m=2
